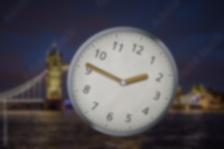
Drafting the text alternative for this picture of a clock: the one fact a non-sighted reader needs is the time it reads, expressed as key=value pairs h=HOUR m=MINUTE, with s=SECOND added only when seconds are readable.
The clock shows h=1 m=46
